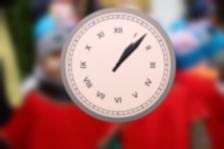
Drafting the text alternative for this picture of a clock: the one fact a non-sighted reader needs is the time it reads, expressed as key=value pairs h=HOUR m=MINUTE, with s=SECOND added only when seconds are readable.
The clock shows h=1 m=7
